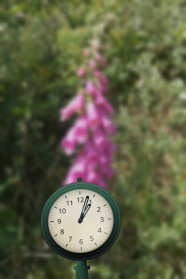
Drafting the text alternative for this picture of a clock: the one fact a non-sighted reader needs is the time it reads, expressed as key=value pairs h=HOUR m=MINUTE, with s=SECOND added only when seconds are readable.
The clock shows h=1 m=3
